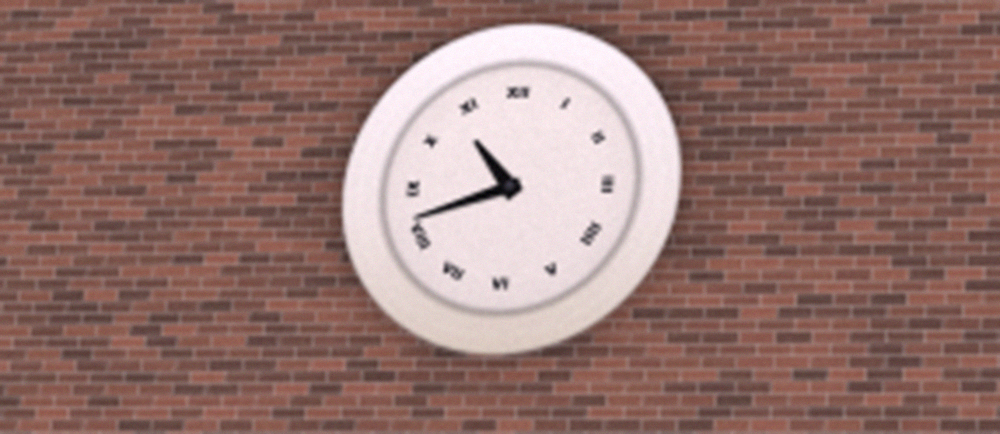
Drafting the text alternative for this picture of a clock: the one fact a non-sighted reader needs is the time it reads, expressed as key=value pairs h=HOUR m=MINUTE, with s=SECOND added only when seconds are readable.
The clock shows h=10 m=42
